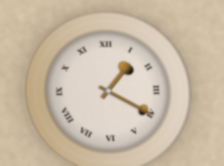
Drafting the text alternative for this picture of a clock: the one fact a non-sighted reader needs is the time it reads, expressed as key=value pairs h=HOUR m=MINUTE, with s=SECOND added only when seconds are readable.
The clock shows h=1 m=20
